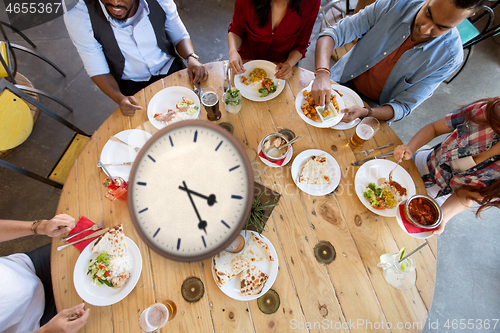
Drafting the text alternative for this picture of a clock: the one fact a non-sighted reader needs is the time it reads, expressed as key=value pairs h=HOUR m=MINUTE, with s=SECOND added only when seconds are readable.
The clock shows h=3 m=24
